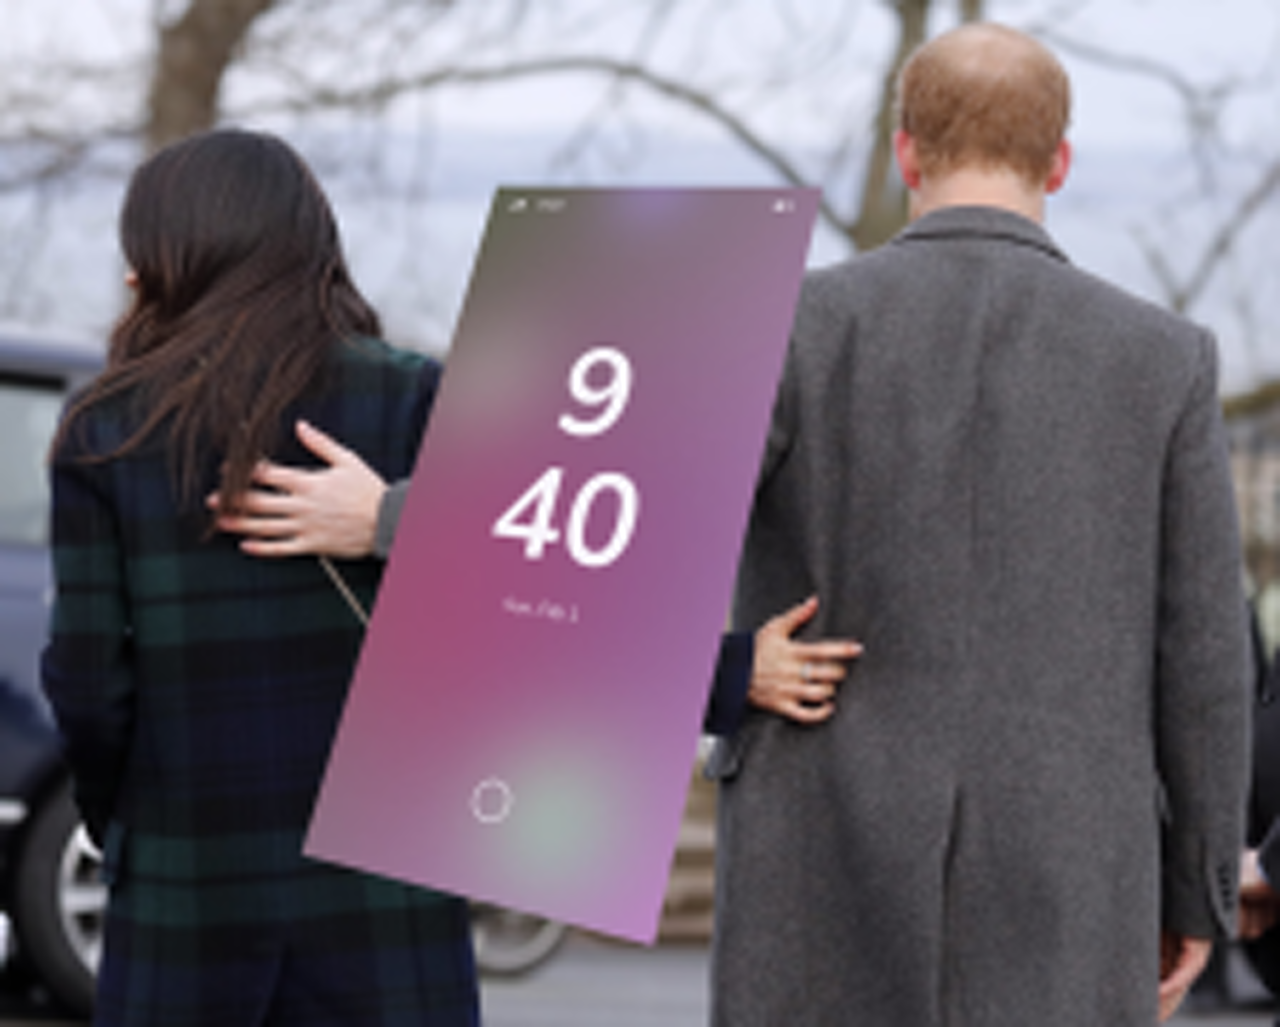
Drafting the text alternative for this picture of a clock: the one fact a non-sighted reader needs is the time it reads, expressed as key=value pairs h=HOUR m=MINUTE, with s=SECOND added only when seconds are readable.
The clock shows h=9 m=40
